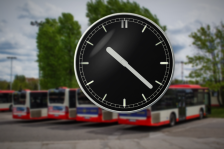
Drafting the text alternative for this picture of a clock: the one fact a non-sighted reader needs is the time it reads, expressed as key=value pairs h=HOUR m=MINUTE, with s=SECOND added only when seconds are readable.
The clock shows h=10 m=22
